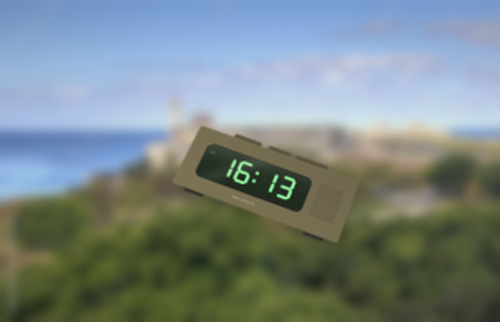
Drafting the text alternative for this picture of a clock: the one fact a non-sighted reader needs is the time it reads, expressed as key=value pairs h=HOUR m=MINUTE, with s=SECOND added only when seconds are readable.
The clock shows h=16 m=13
